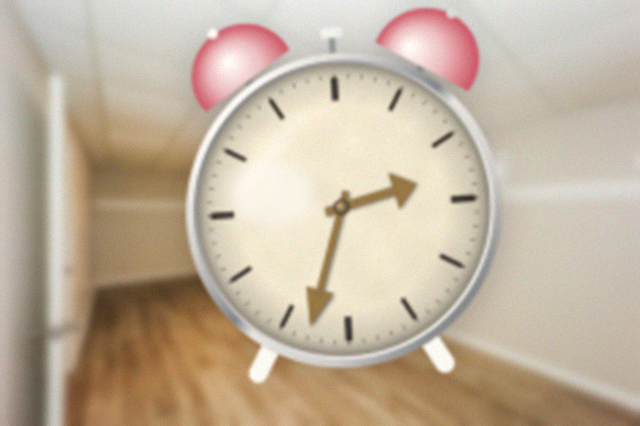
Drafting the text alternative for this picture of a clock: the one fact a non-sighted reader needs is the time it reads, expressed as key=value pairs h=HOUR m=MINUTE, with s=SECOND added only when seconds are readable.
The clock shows h=2 m=33
